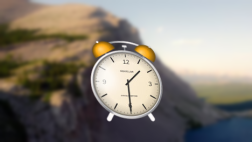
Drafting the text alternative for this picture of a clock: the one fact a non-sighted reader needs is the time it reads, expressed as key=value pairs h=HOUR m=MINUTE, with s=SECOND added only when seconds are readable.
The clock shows h=1 m=30
